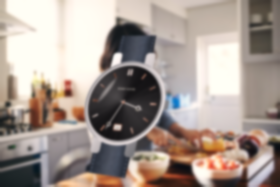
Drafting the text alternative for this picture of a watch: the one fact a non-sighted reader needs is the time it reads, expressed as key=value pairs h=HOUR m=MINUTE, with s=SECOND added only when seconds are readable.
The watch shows h=3 m=34
